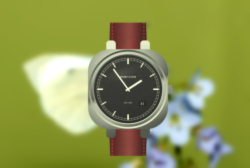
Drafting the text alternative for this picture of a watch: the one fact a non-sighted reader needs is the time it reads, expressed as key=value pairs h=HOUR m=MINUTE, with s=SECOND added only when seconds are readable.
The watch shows h=1 m=54
